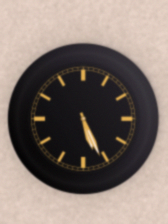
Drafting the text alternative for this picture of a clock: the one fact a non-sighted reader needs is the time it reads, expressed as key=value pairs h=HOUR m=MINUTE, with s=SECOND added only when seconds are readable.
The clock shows h=5 m=26
